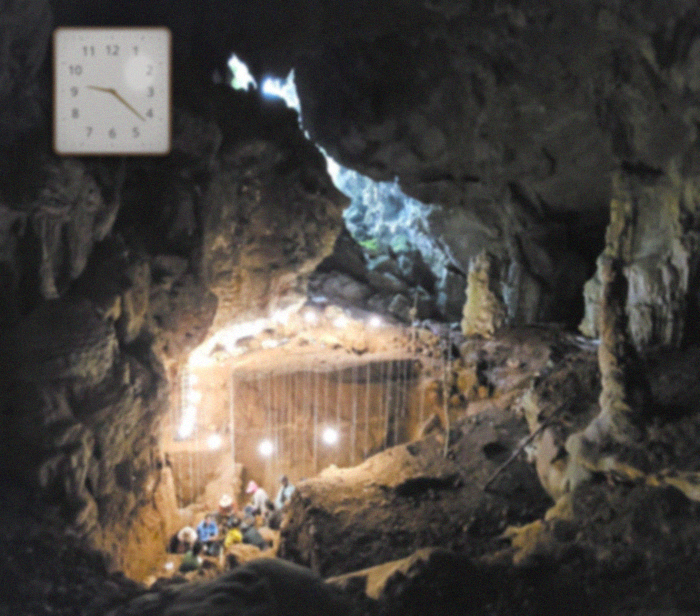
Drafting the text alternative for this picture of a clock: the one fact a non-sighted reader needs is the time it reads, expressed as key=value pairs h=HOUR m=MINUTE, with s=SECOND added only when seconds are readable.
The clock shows h=9 m=22
